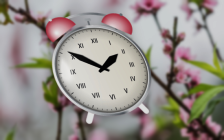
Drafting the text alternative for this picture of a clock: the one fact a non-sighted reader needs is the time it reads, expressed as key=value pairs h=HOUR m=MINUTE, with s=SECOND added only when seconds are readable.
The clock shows h=1 m=51
